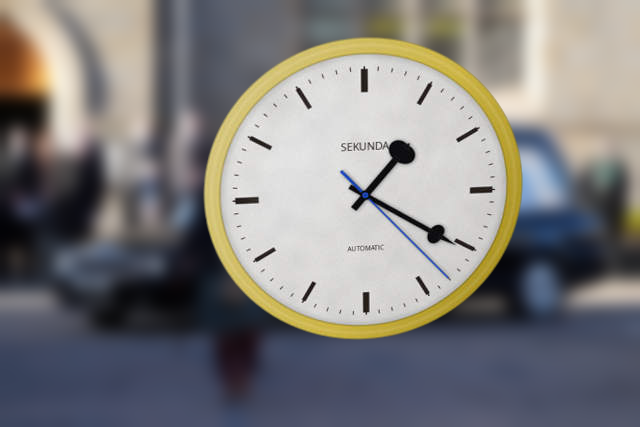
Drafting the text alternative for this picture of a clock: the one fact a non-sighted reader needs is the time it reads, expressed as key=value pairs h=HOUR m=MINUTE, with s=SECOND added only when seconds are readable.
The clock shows h=1 m=20 s=23
